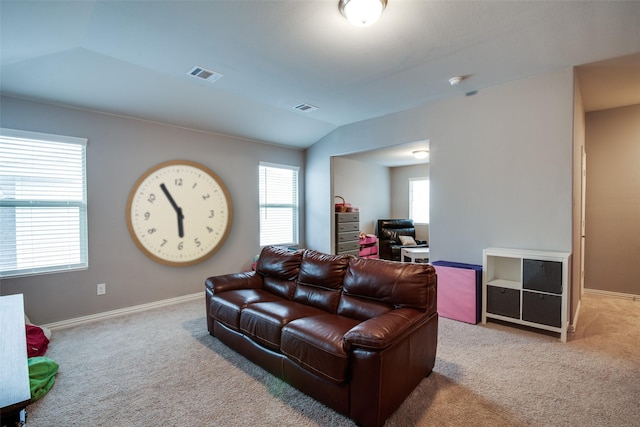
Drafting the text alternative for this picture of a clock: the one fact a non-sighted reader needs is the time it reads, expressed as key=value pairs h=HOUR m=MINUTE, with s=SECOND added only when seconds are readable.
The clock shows h=5 m=55
